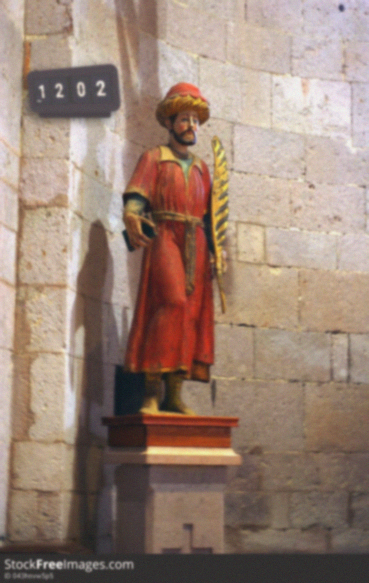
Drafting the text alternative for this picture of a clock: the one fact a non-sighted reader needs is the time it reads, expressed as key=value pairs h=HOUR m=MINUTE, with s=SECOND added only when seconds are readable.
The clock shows h=12 m=2
